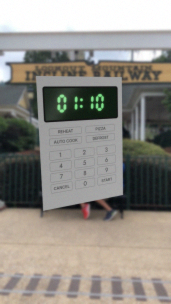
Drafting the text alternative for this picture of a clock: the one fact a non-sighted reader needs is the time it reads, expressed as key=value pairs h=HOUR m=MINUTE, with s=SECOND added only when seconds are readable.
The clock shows h=1 m=10
